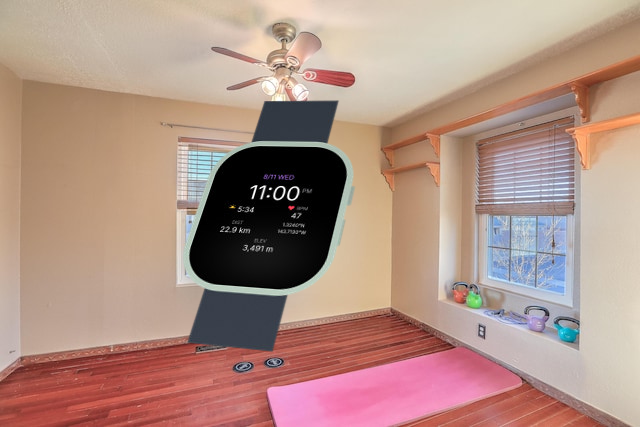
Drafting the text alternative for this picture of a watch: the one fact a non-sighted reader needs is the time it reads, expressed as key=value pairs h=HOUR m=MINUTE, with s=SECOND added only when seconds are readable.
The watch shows h=11 m=0
